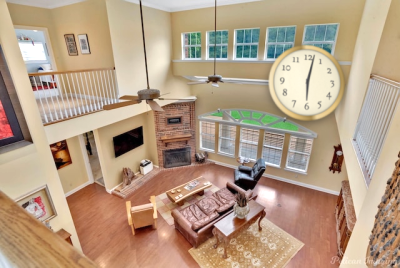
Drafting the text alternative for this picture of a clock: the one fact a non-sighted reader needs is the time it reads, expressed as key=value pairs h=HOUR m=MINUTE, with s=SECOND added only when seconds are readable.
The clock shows h=6 m=2
